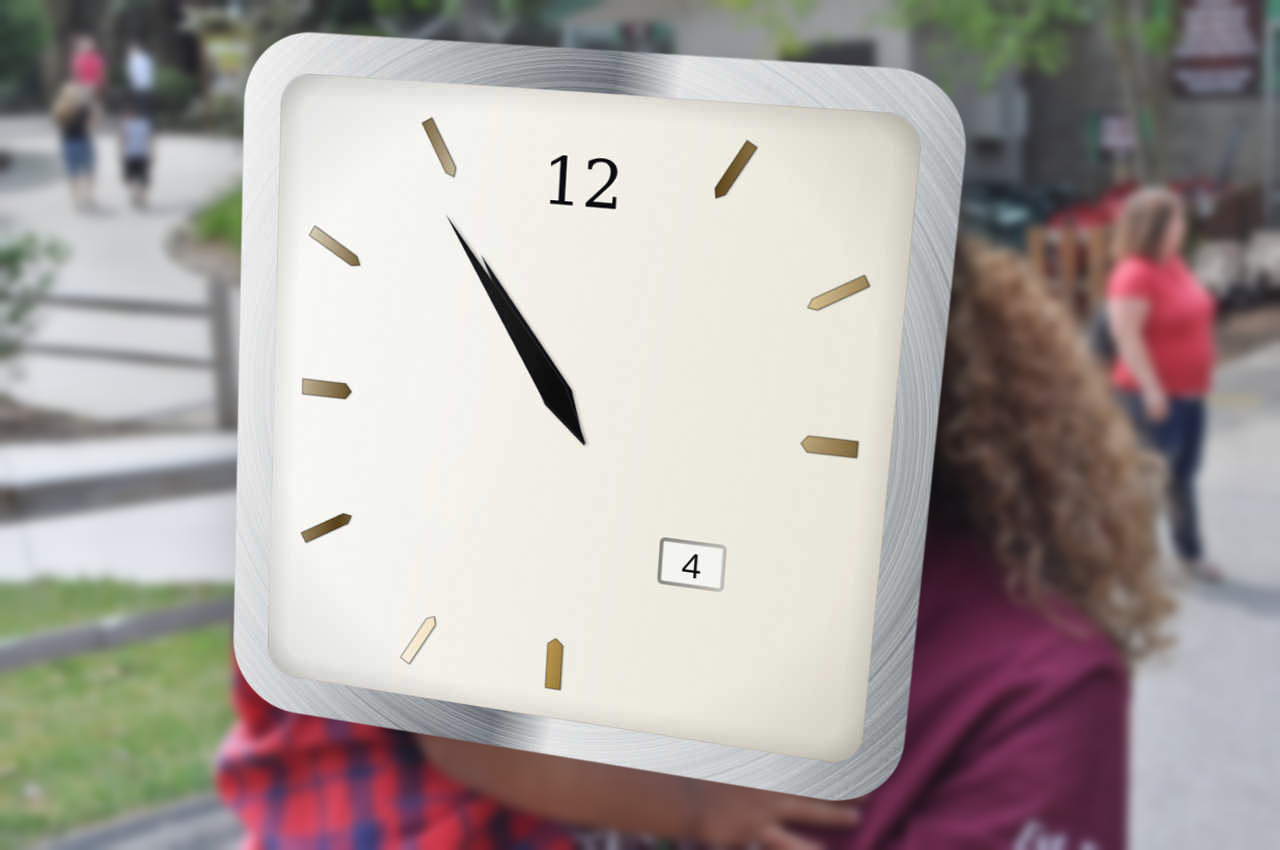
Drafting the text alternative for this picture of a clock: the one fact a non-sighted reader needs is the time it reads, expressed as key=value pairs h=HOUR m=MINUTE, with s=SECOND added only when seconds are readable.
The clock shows h=10 m=54
